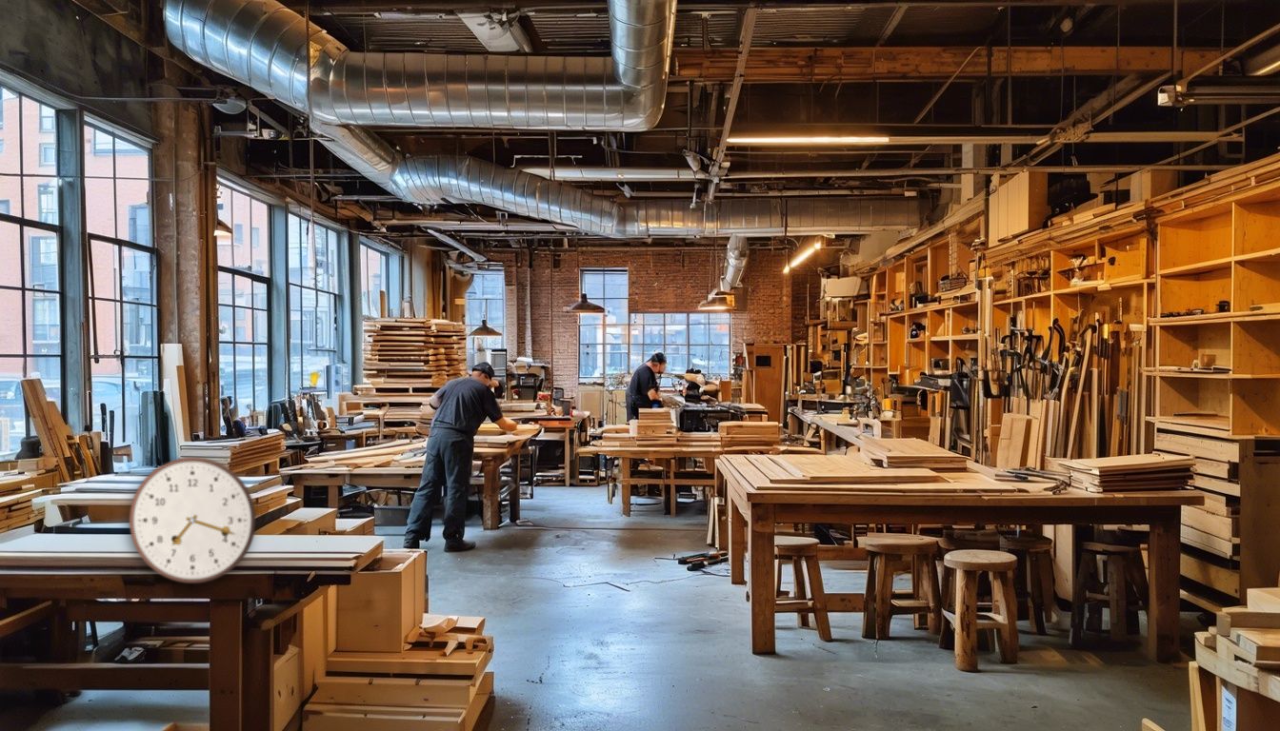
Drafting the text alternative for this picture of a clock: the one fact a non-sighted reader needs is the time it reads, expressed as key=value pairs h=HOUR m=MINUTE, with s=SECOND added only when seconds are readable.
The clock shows h=7 m=18
